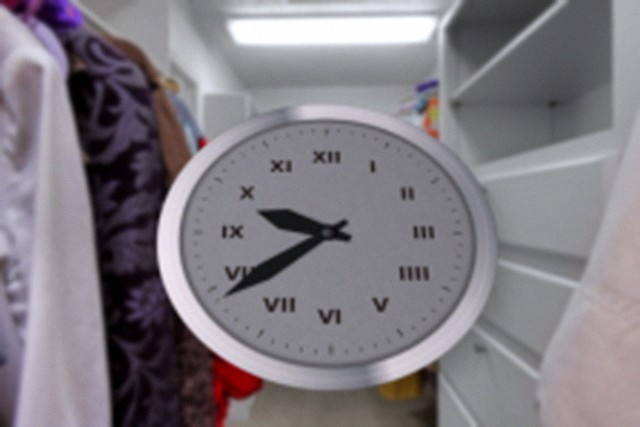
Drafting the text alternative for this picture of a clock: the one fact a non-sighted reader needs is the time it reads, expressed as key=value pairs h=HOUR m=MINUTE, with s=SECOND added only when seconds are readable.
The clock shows h=9 m=39
